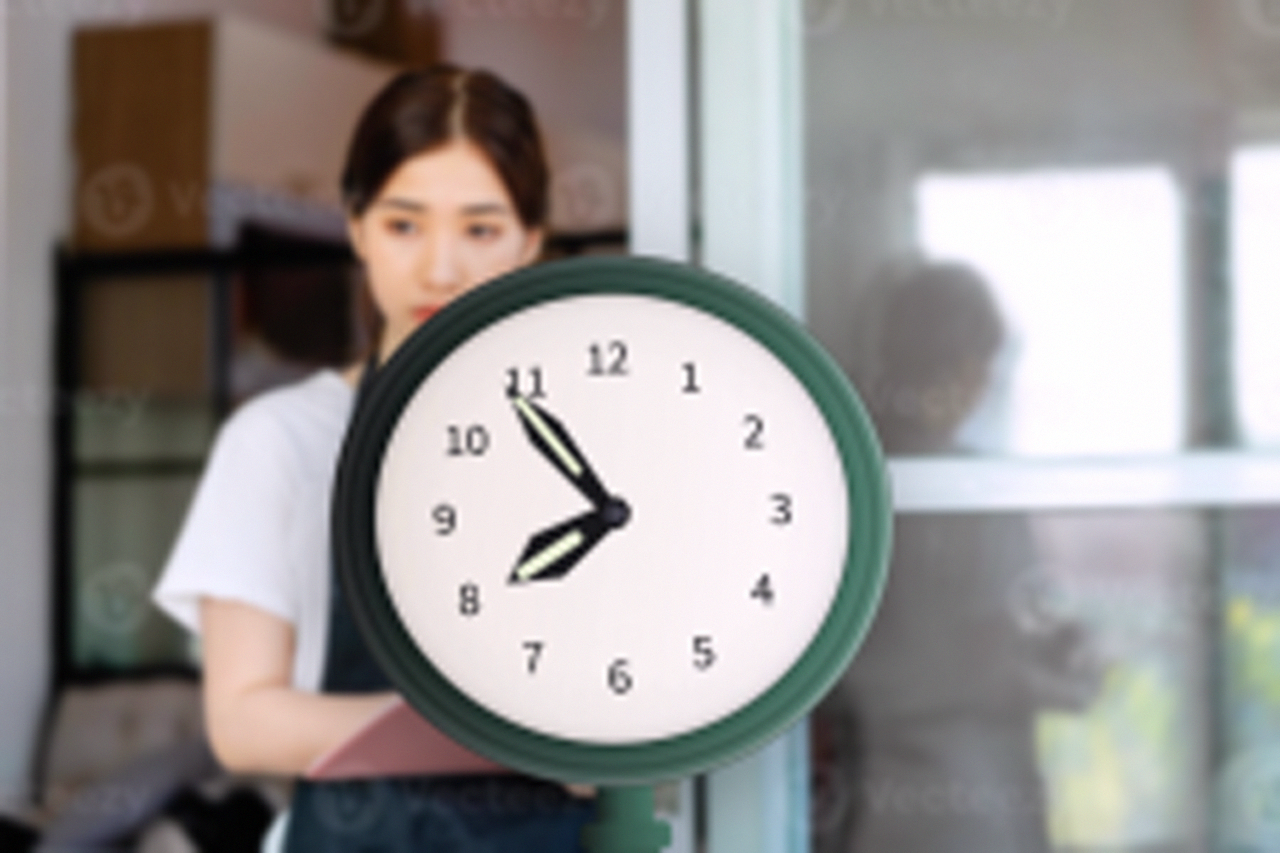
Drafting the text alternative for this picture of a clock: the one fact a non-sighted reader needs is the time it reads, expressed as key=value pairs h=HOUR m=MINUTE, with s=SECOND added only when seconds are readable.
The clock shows h=7 m=54
